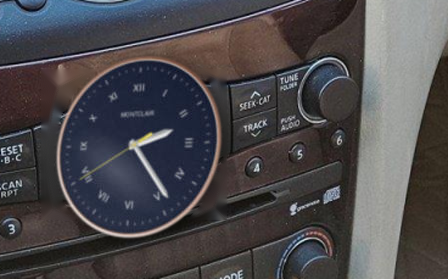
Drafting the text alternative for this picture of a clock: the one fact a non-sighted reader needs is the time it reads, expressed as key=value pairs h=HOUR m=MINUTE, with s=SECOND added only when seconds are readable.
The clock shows h=2 m=23 s=40
